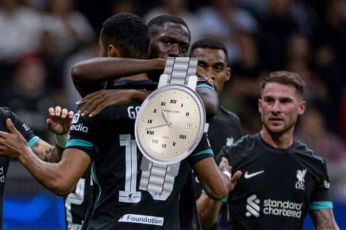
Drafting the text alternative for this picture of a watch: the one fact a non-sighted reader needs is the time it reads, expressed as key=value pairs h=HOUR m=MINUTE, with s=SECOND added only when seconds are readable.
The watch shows h=10 m=42
